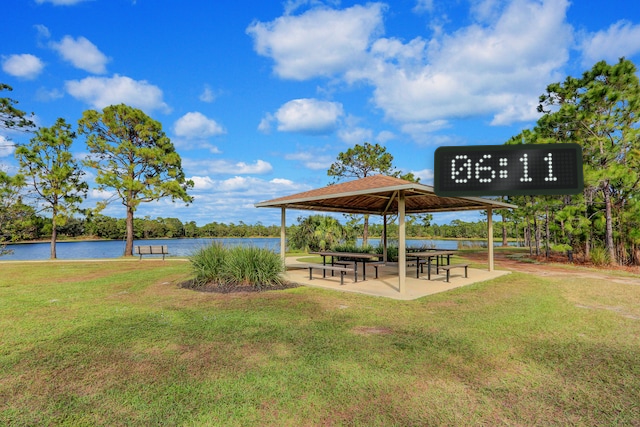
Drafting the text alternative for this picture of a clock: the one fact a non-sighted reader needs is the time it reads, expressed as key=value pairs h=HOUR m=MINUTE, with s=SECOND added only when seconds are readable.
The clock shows h=6 m=11
